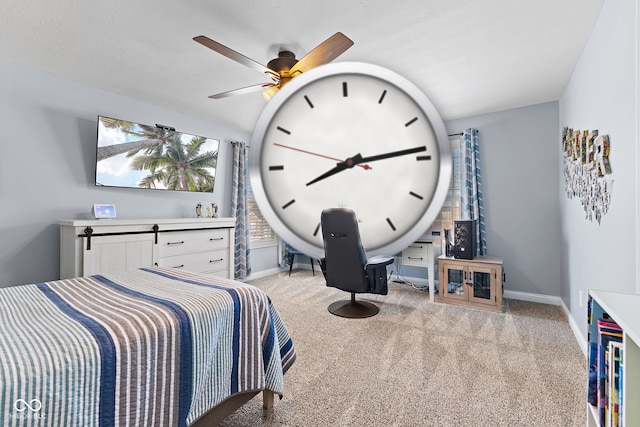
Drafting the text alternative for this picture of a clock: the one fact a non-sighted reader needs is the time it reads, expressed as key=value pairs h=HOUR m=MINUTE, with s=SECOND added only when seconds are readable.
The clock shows h=8 m=13 s=48
